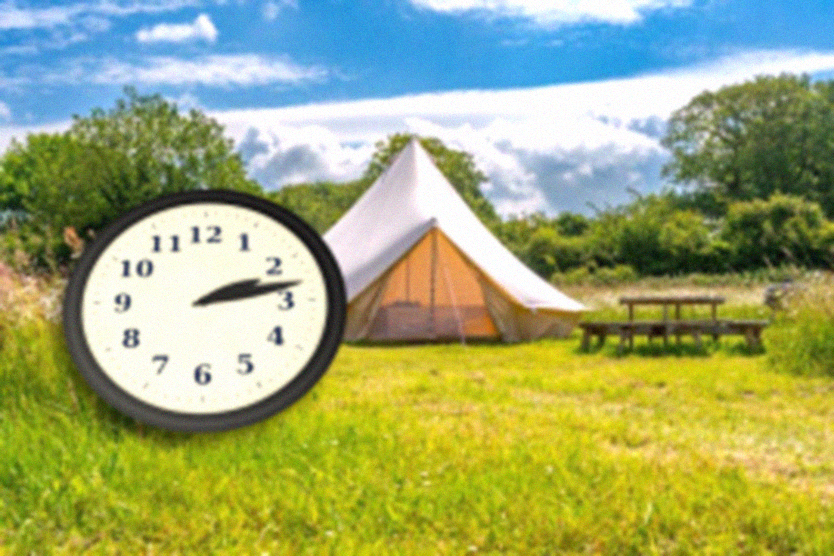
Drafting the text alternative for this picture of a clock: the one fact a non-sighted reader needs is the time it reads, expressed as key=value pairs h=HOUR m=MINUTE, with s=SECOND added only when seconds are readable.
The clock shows h=2 m=13
